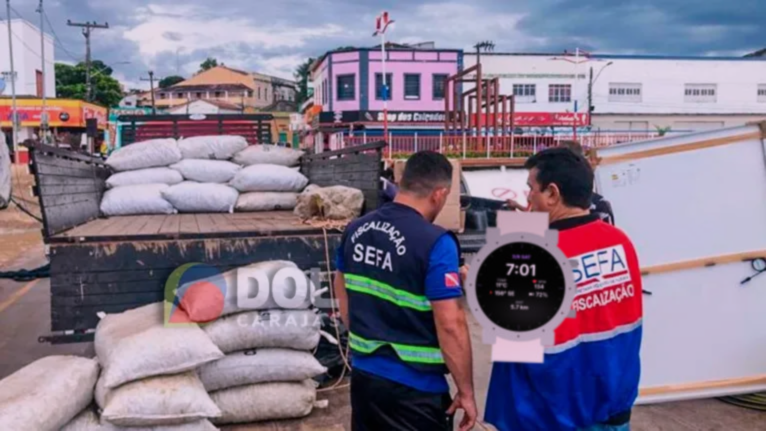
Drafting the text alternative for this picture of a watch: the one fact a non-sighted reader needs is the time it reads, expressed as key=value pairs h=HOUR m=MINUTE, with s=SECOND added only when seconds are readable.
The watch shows h=7 m=1
